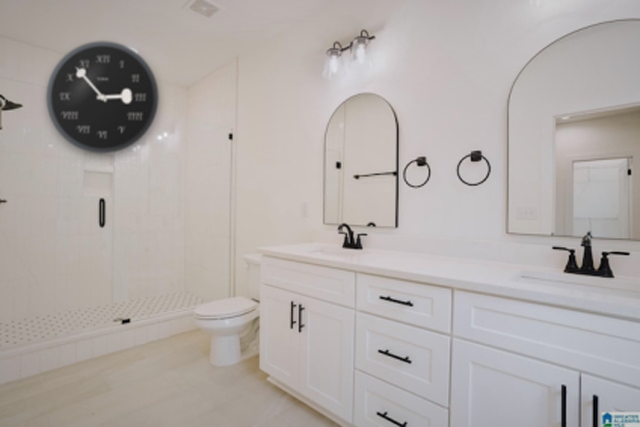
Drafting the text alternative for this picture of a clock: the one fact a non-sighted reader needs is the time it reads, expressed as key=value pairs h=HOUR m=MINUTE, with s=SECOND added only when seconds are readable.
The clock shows h=2 m=53
